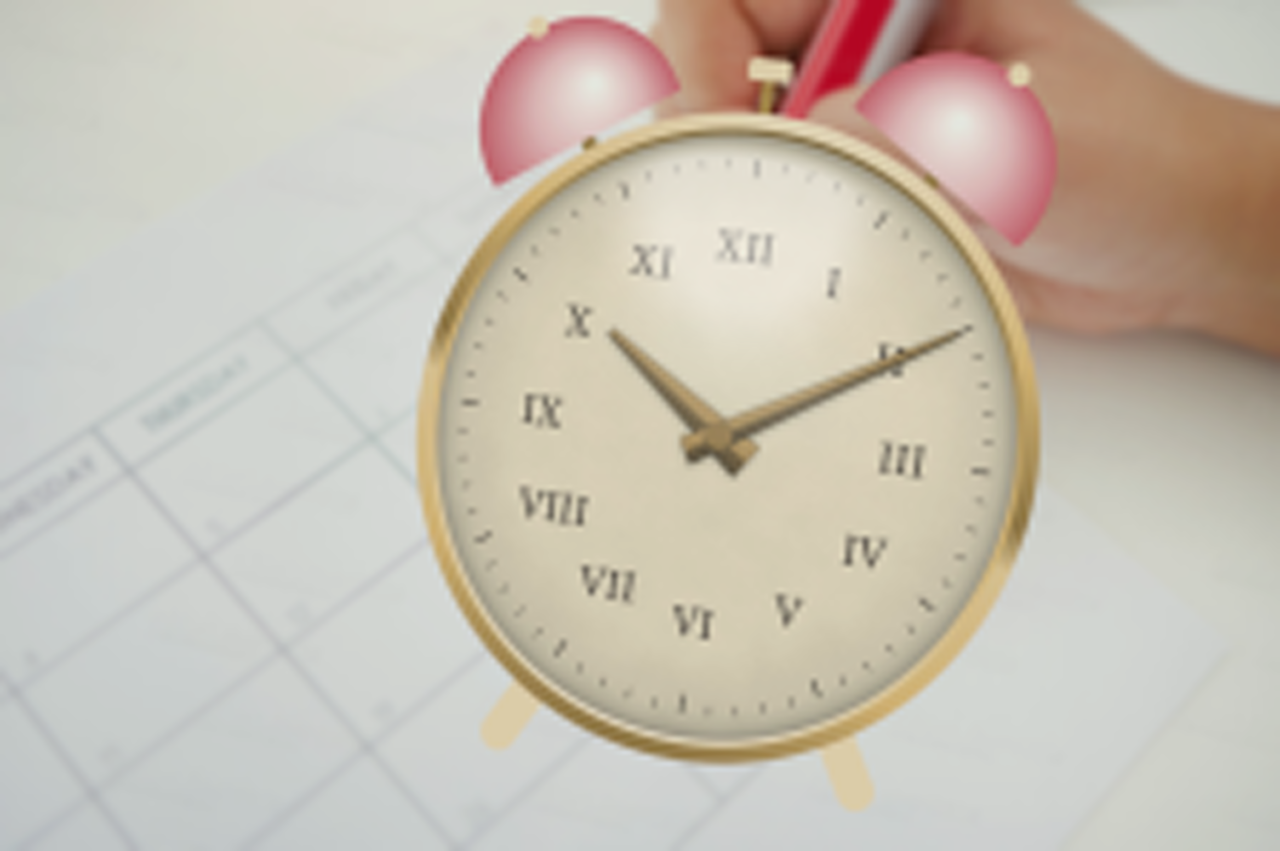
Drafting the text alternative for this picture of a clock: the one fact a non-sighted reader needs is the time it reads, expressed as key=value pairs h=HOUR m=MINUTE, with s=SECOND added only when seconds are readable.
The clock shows h=10 m=10
